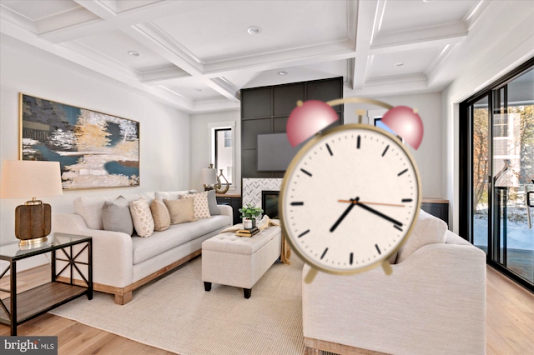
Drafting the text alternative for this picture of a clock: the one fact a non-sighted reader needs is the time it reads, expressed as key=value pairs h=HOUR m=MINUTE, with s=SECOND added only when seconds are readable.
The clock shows h=7 m=19 s=16
